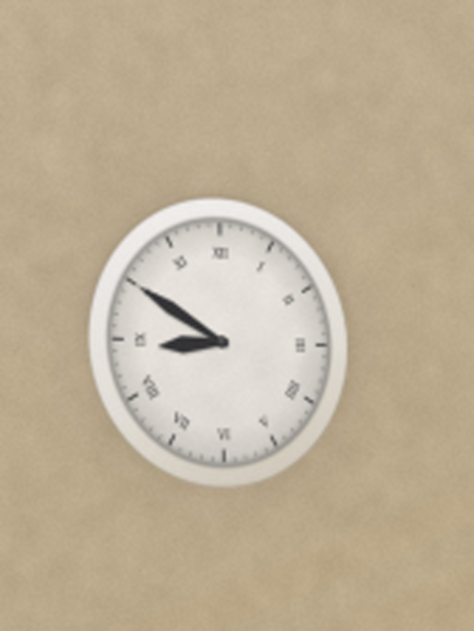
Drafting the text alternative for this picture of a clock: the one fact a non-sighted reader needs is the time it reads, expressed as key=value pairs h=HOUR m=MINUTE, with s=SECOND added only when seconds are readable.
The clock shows h=8 m=50
